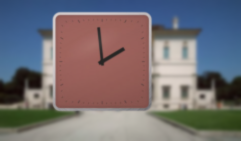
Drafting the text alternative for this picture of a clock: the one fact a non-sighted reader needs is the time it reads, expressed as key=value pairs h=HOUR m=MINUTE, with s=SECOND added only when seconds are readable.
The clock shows h=1 m=59
